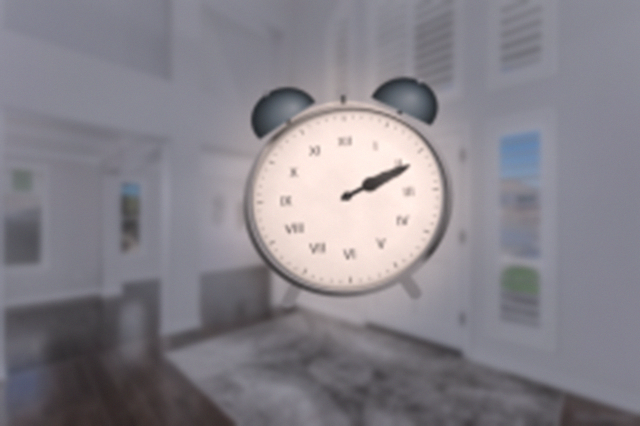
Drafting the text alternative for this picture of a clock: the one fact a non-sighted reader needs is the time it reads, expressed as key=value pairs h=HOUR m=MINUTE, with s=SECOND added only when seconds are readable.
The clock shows h=2 m=11
